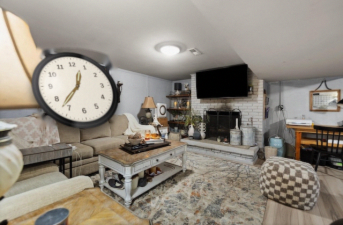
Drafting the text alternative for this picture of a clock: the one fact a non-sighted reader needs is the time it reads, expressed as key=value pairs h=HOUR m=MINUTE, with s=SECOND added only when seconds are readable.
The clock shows h=12 m=37
